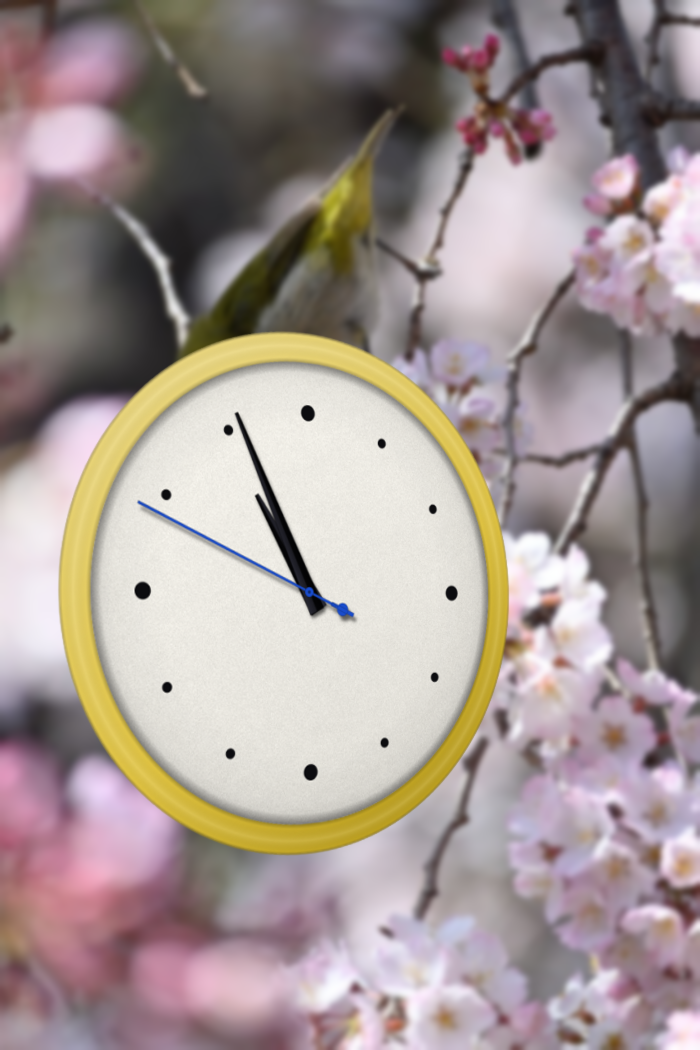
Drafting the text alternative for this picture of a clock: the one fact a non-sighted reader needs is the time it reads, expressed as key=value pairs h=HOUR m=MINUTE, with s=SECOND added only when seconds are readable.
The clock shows h=10 m=55 s=49
